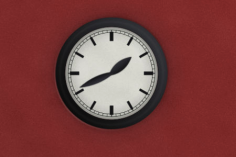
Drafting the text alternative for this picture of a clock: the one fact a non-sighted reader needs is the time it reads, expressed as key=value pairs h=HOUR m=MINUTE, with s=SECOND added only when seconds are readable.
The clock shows h=1 m=41
